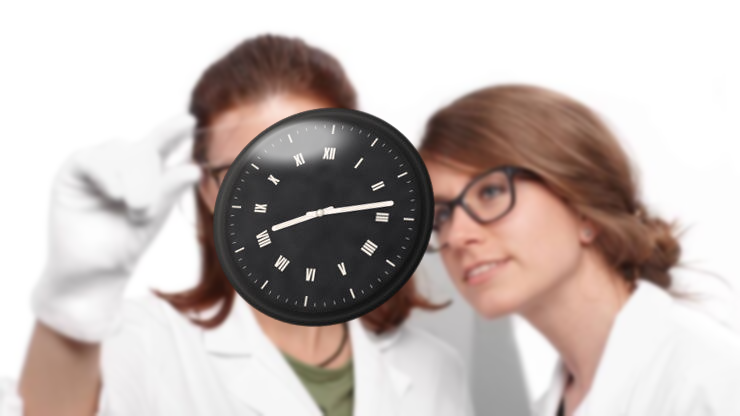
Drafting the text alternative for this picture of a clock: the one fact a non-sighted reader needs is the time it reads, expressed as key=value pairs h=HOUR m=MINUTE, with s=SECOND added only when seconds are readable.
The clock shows h=8 m=13
